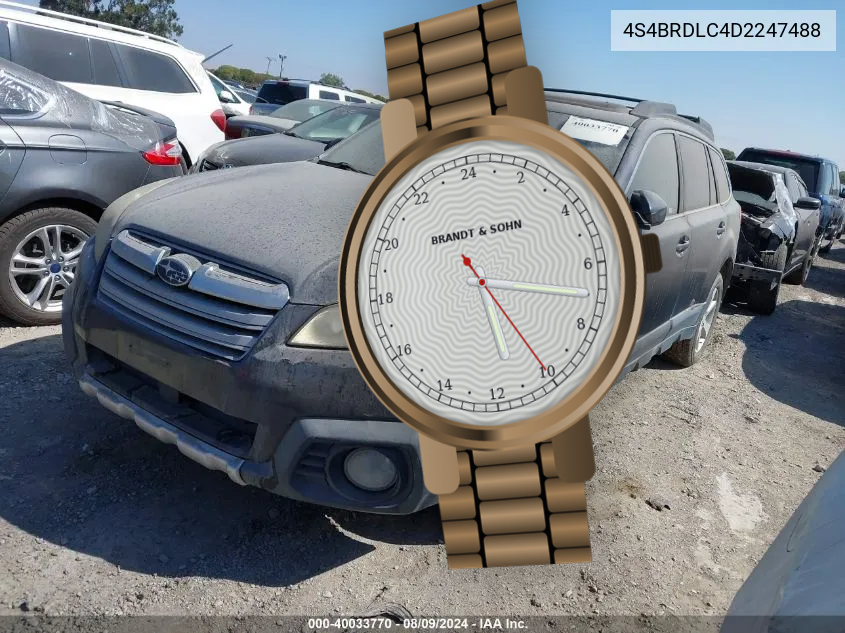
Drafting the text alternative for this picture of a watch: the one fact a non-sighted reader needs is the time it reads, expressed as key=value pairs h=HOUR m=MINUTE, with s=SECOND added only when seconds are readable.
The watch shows h=11 m=17 s=25
